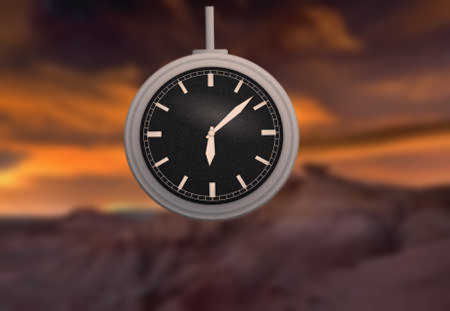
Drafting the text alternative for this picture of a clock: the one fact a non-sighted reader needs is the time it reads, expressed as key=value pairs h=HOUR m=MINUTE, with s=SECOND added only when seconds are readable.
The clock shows h=6 m=8
